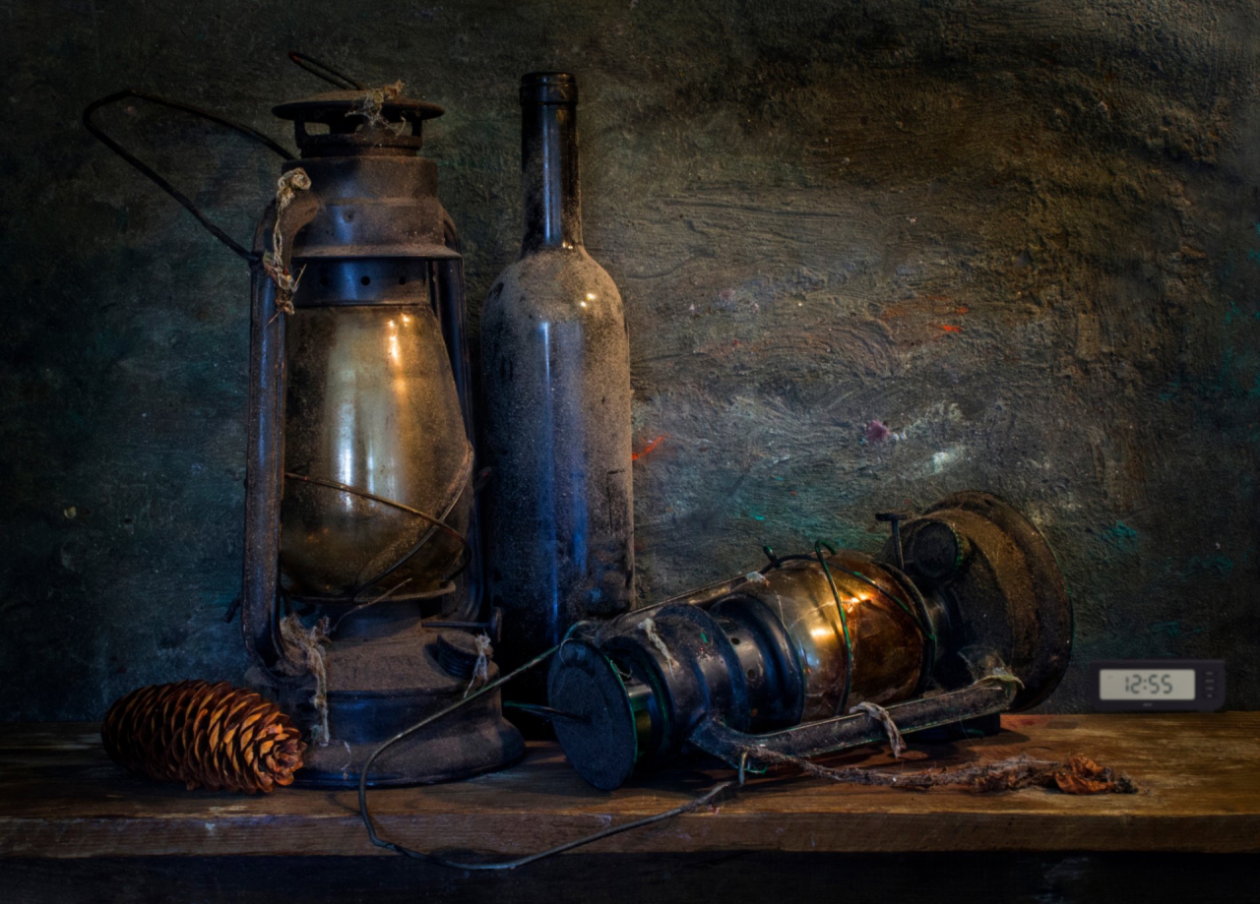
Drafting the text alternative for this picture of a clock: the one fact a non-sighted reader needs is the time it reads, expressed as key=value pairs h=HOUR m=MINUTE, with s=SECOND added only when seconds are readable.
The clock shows h=12 m=55
